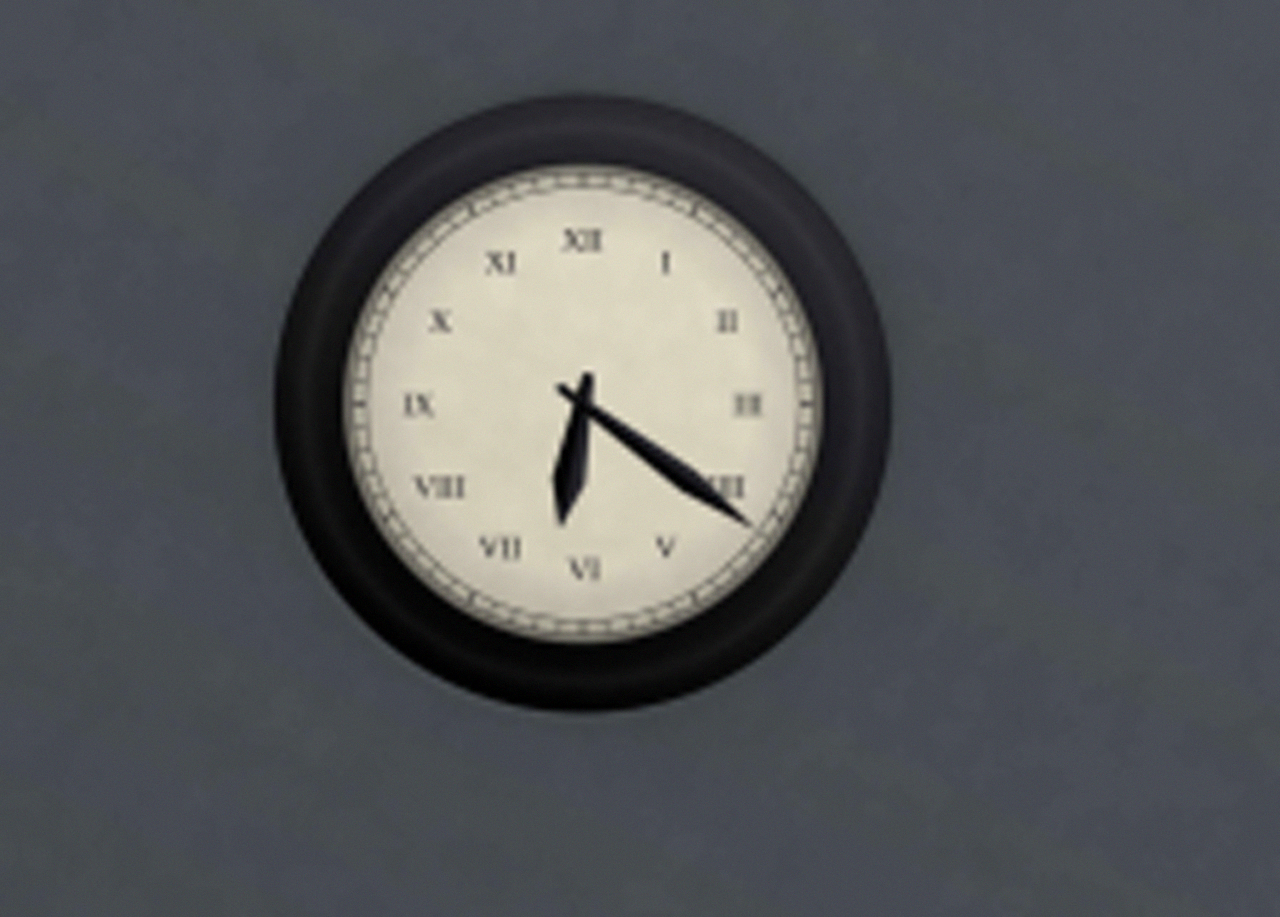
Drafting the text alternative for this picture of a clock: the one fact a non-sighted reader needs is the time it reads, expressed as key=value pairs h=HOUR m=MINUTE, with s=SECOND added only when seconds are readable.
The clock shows h=6 m=21
